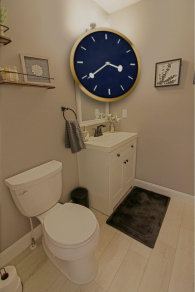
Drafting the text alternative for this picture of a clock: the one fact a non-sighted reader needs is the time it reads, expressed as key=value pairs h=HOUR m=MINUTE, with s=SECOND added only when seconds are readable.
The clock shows h=3 m=39
